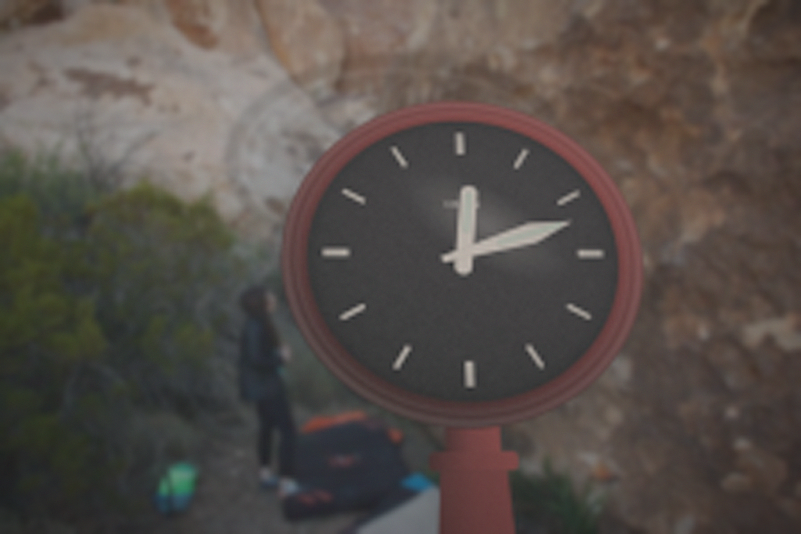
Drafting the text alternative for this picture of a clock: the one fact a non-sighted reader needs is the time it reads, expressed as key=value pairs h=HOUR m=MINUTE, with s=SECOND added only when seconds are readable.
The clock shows h=12 m=12
